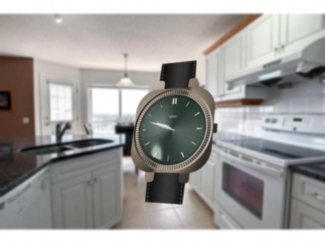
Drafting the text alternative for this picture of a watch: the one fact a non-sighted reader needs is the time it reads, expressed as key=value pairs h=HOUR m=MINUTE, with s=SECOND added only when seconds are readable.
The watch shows h=9 m=48
